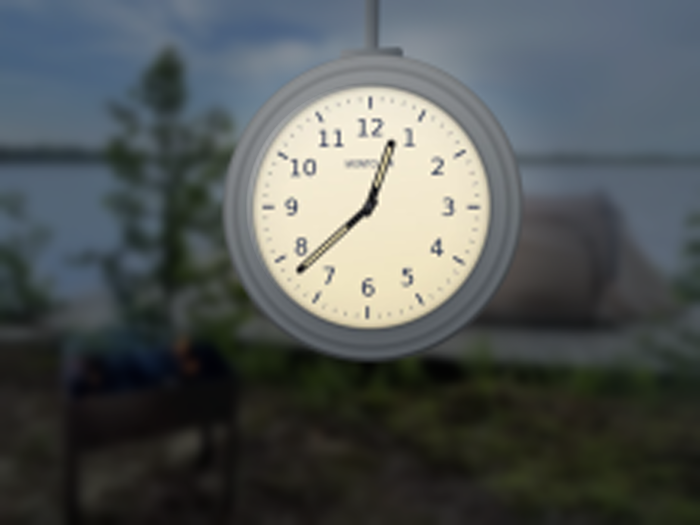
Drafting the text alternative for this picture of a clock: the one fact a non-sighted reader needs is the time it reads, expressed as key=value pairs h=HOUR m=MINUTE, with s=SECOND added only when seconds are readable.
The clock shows h=12 m=38
